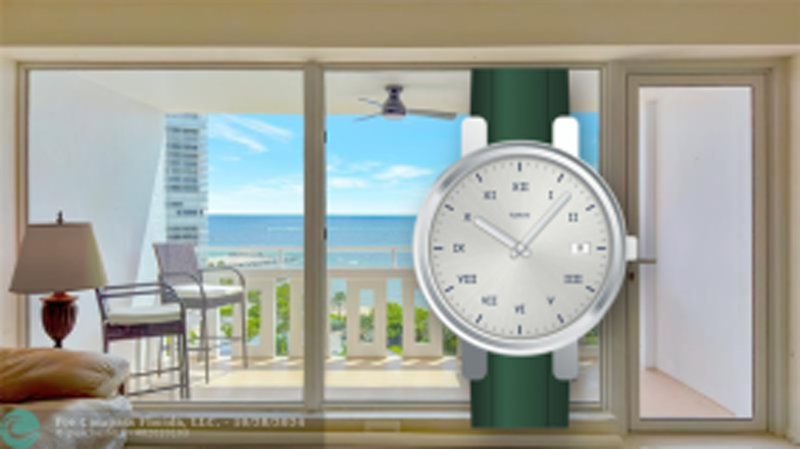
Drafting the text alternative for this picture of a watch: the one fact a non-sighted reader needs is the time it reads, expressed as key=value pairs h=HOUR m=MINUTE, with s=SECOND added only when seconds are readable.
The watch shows h=10 m=7
